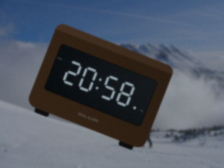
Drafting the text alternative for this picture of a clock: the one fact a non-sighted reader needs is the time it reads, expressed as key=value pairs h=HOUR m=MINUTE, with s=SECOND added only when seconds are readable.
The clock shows h=20 m=58
